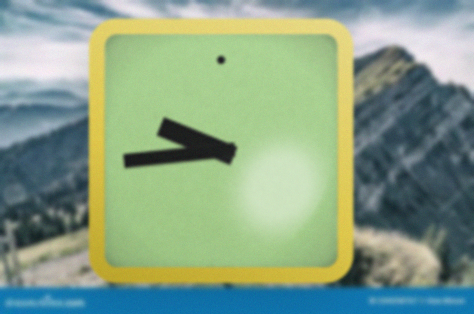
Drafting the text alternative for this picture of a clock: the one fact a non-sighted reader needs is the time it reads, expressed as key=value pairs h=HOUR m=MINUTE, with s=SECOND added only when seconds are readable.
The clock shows h=9 m=44
